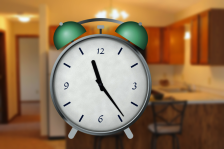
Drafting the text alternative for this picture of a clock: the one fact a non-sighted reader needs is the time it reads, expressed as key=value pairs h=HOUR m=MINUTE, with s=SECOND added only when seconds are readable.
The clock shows h=11 m=24
